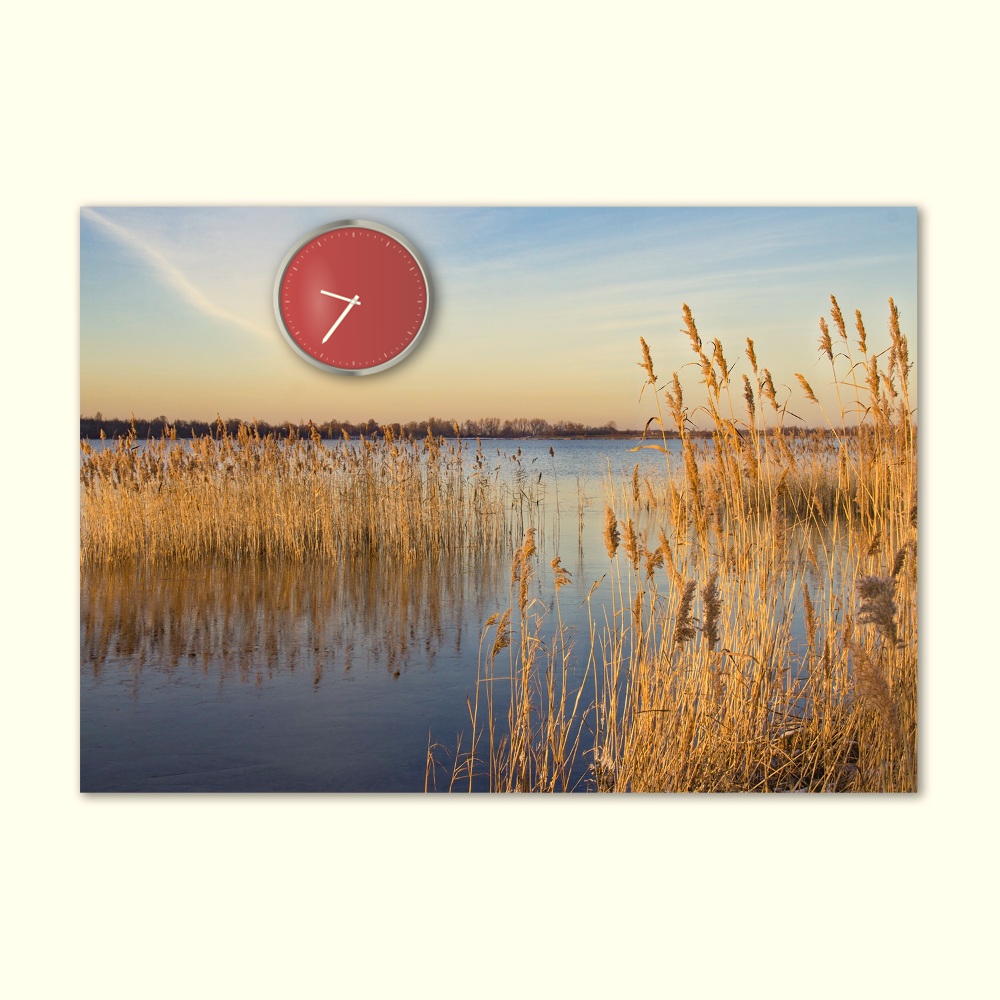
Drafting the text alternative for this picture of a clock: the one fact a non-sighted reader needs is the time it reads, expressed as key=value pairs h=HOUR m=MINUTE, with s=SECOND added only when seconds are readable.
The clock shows h=9 m=36
